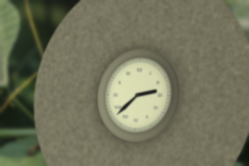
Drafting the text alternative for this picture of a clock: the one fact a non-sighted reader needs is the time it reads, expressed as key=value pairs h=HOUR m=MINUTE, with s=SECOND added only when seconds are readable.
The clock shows h=2 m=38
